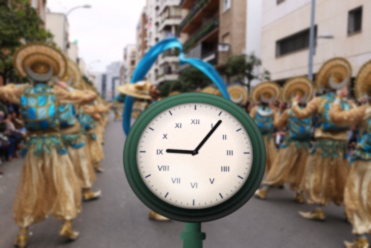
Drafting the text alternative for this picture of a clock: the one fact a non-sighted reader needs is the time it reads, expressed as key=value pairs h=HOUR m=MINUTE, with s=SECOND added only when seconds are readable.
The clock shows h=9 m=6
